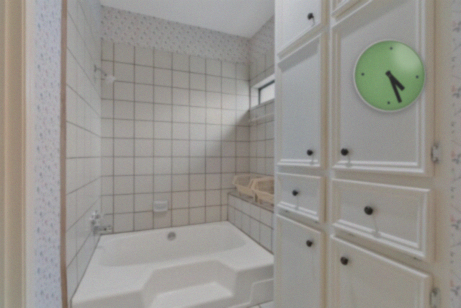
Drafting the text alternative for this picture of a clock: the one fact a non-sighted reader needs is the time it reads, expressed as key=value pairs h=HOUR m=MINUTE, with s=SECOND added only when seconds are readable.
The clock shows h=4 m=26
